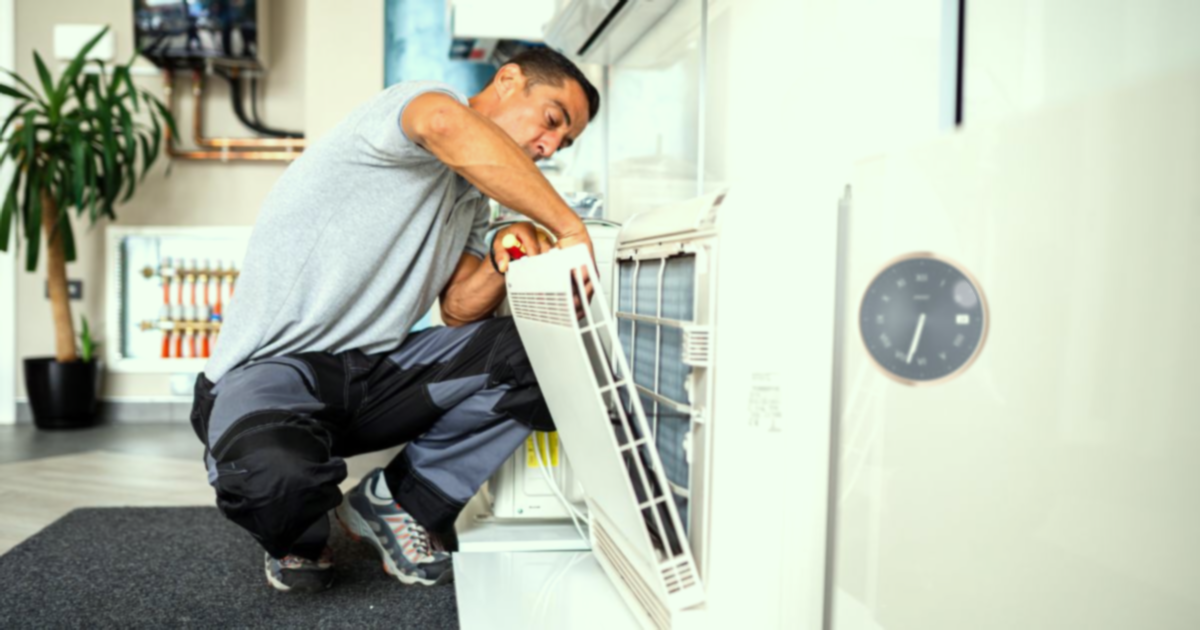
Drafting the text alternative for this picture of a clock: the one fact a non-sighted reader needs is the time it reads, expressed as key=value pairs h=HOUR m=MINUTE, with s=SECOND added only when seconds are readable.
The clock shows h=6 m=33
